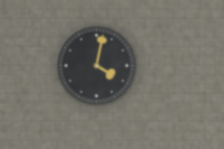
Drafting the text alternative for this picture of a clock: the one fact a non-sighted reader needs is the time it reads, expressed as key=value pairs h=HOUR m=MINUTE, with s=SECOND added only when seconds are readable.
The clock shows h=4 m=2
